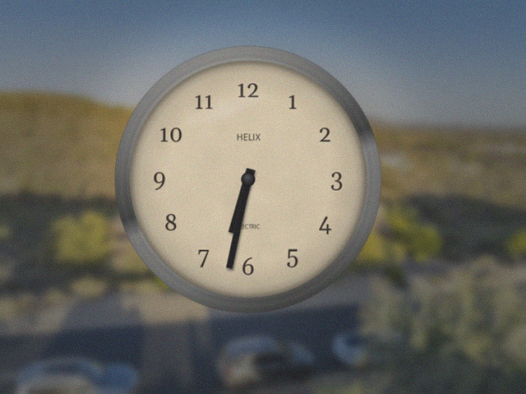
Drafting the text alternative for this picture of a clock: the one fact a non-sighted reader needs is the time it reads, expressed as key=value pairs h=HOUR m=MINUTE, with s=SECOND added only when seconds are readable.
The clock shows h=6 m=32
